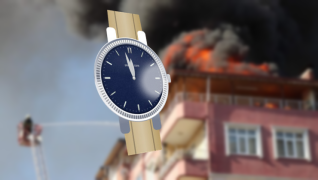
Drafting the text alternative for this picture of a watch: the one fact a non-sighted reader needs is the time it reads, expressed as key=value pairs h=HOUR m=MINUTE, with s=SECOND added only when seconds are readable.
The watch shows h=11 m=58
